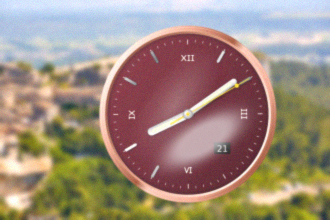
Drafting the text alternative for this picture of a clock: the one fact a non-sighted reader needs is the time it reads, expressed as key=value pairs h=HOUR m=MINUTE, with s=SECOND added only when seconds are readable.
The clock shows h=8 m=9 s=10
